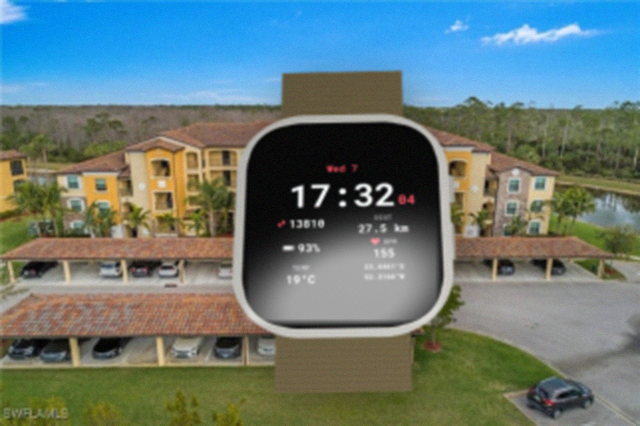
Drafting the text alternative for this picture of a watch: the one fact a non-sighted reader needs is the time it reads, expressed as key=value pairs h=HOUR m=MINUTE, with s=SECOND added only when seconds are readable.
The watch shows h=17 m=32
